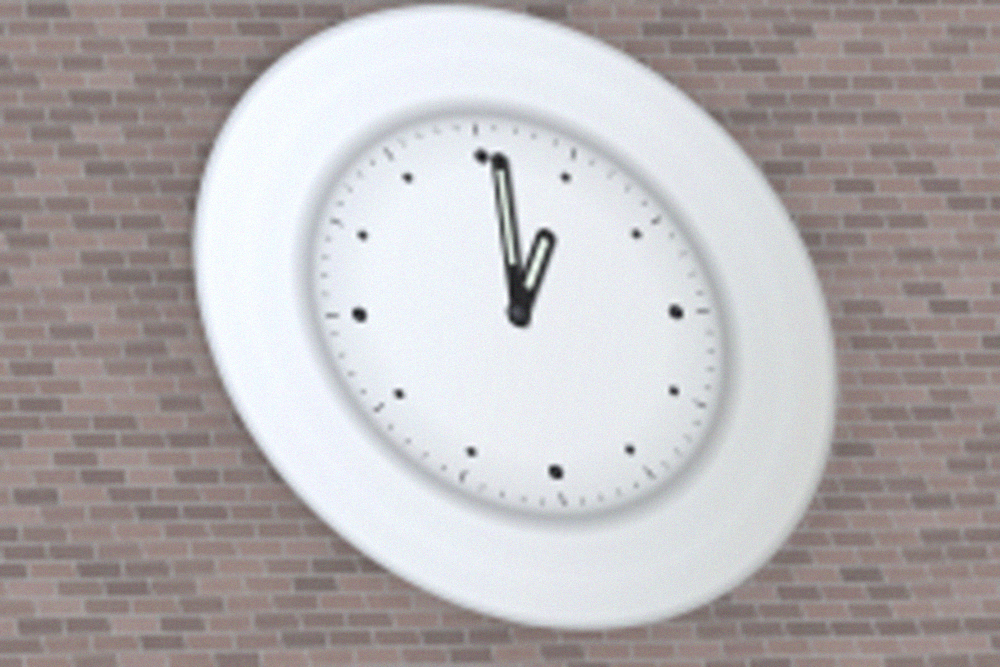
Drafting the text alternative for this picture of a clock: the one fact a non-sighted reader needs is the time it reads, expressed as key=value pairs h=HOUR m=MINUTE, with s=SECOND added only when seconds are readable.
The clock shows h=1 m=1
